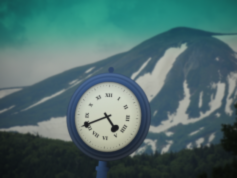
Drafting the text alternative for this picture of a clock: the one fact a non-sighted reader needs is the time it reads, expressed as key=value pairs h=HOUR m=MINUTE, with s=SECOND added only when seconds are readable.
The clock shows h=4 m=41
